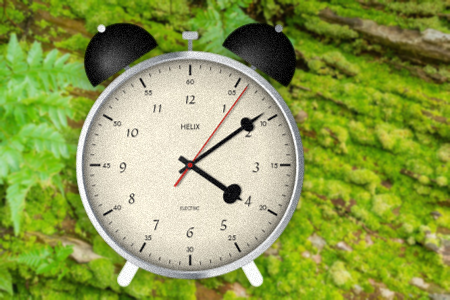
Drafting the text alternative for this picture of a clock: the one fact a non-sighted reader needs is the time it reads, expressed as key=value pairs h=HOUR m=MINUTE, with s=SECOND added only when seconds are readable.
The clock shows h=4 m=9 s=6
